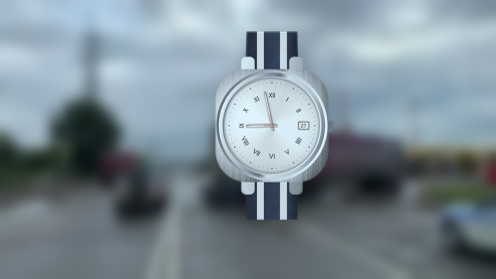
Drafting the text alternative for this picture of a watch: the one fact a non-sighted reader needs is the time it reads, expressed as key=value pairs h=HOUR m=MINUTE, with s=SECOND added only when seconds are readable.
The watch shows h=8 m=58
